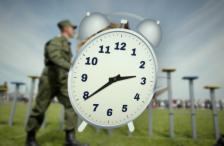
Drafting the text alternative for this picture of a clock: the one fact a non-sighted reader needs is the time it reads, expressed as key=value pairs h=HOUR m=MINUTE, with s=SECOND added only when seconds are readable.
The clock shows h=2 m=39
